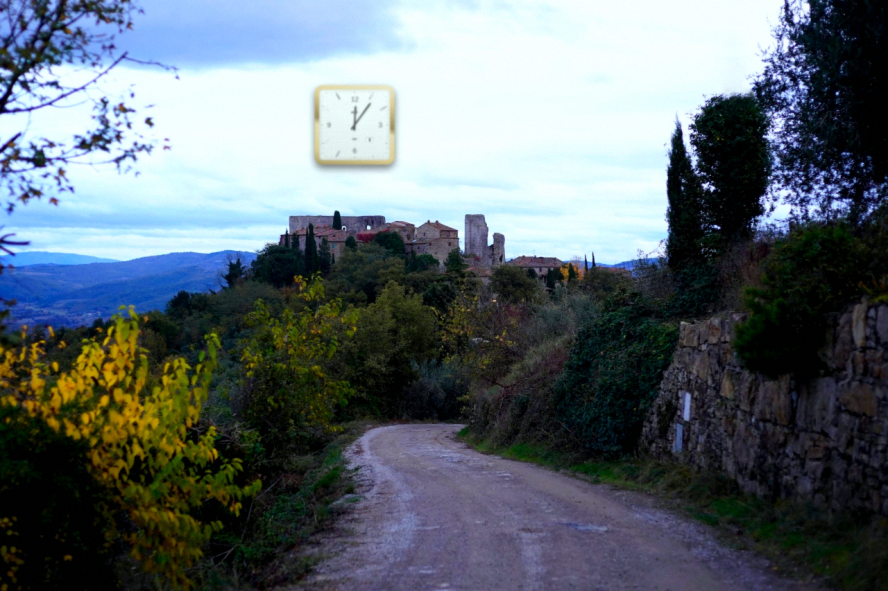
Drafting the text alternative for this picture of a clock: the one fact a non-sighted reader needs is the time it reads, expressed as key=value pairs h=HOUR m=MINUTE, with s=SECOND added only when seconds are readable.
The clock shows h=12 m=6
